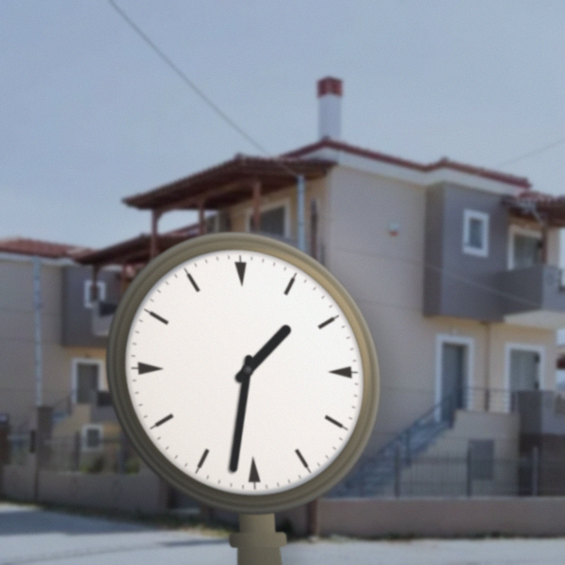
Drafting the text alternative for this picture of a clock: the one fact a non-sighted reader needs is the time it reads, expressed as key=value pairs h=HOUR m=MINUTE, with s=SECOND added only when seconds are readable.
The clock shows h=1 m=32
